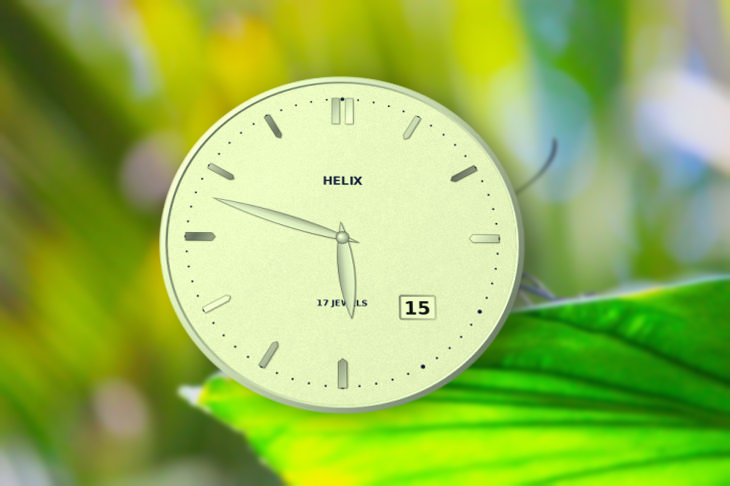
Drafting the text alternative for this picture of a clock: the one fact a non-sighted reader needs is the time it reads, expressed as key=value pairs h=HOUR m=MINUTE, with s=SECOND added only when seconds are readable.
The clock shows h=5 m=48
